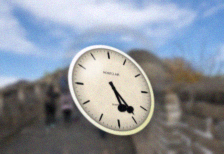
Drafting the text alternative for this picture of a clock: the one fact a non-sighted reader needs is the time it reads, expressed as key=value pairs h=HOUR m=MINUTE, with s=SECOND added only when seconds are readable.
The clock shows h=5 m=24
